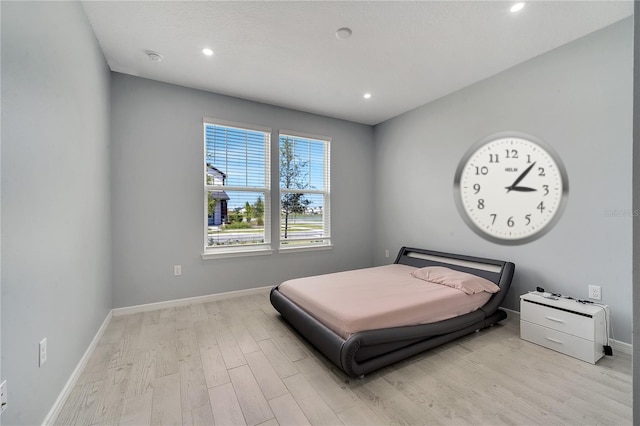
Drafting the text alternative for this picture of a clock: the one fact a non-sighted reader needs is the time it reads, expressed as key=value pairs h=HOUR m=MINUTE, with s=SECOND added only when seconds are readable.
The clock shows h=3 m=7
